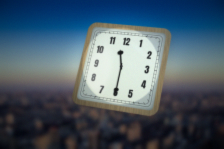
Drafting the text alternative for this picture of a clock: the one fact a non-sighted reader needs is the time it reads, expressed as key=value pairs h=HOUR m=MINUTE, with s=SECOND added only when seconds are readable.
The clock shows h=11 m=30
